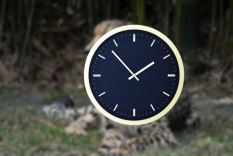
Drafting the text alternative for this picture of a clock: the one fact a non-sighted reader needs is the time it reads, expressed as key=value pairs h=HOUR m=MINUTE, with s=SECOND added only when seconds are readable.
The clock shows h=1 m=53
